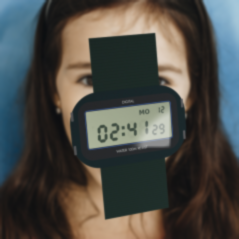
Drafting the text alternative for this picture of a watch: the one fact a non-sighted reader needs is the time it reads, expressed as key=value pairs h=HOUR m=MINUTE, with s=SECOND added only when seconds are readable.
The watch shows h=2 m=41 s=29
